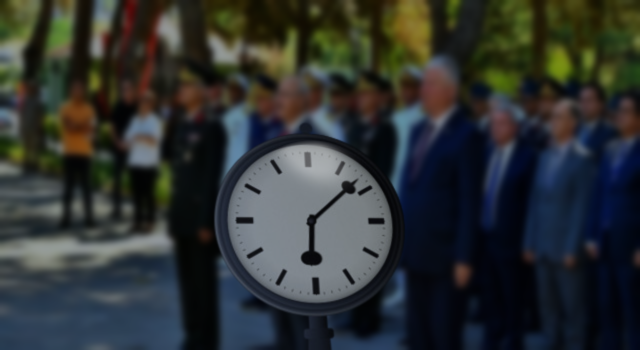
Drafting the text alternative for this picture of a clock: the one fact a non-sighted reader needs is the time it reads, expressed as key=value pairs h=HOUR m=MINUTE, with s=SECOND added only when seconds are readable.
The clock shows h=6 m=8
